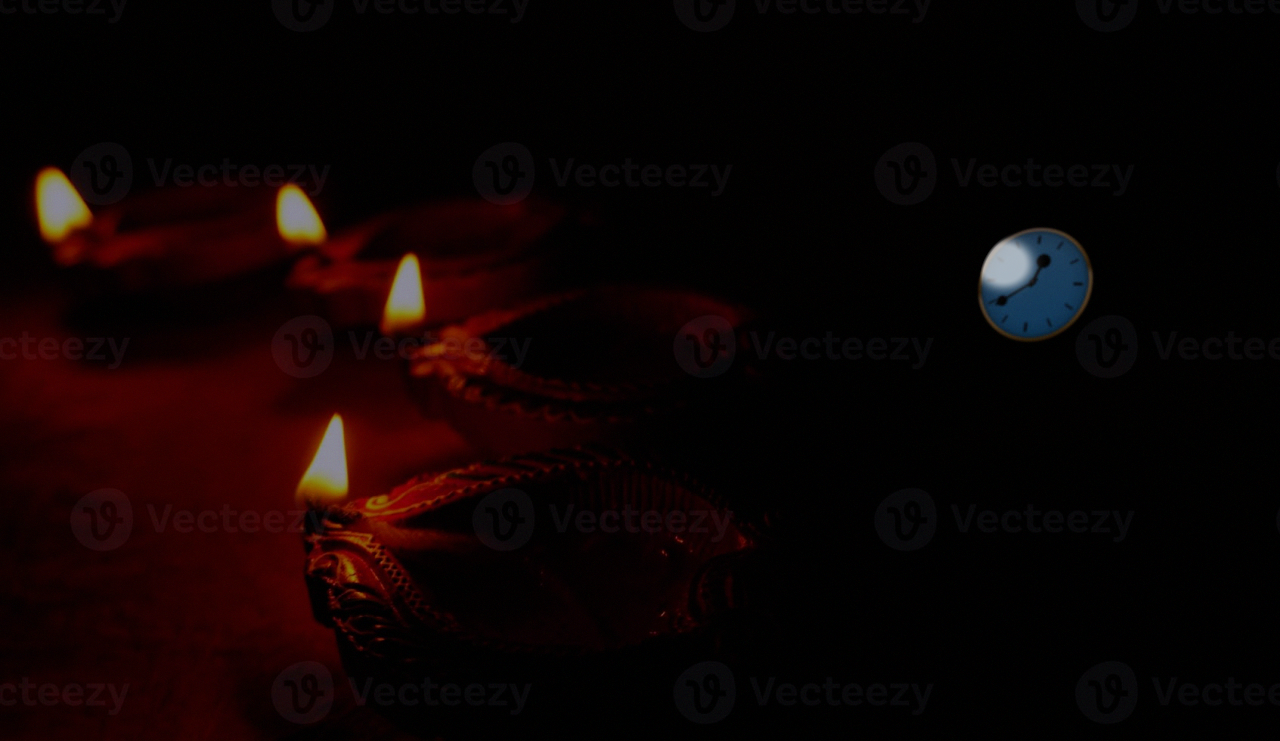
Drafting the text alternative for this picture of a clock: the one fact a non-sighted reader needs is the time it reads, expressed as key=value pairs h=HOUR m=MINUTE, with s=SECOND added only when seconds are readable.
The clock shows h=12 m=39
